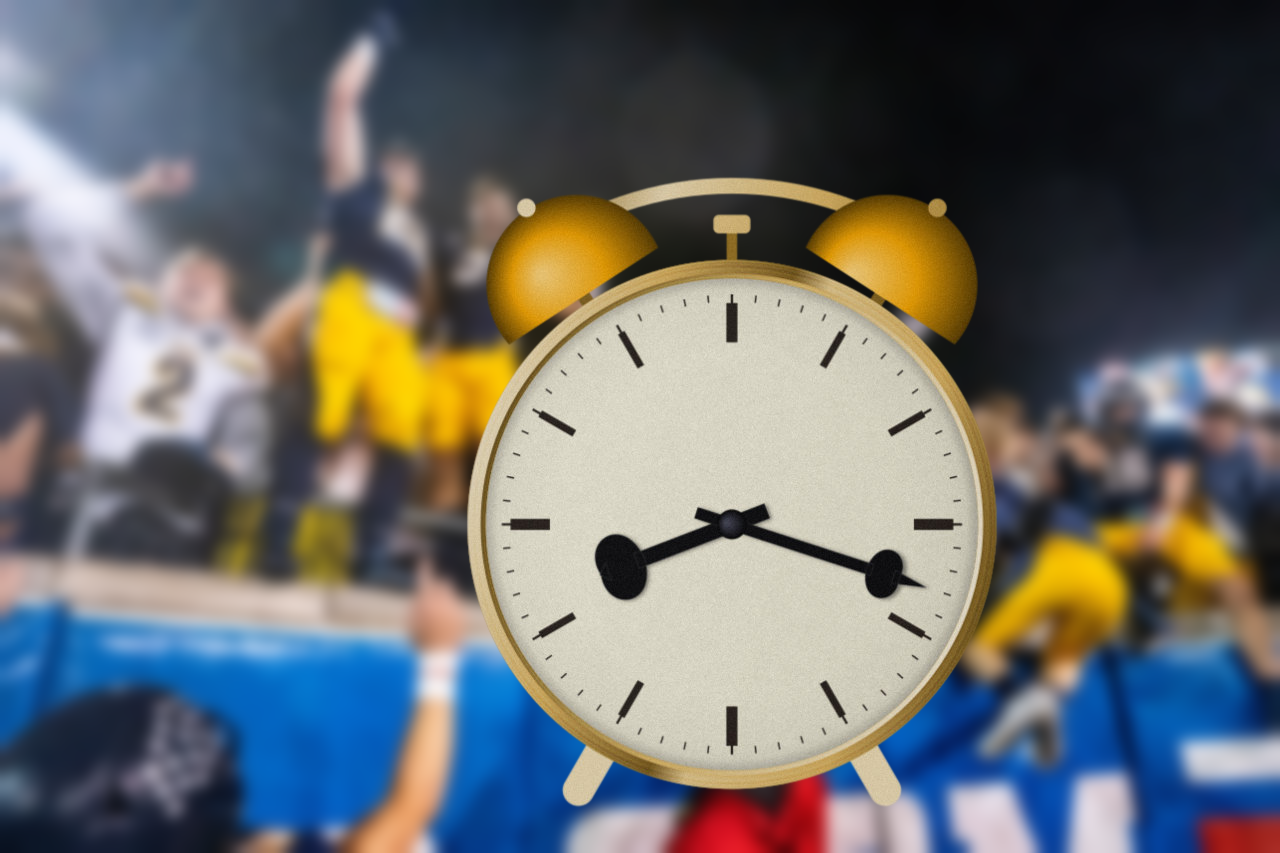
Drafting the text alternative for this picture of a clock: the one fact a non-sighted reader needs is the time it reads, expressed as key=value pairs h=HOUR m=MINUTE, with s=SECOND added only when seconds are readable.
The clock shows h=8 m=18
